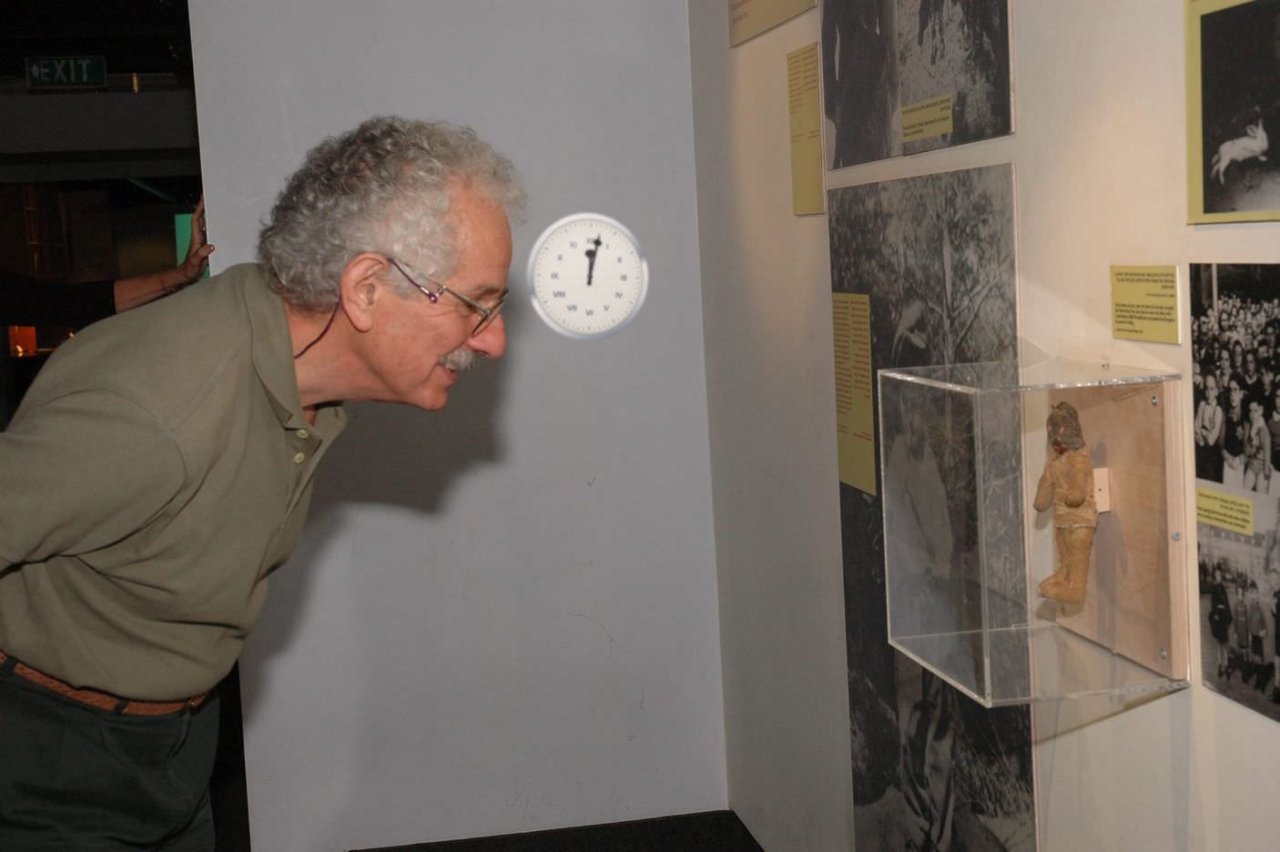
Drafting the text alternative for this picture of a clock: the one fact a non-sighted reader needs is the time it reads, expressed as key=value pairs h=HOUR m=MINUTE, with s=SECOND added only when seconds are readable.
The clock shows h=12 m=2
